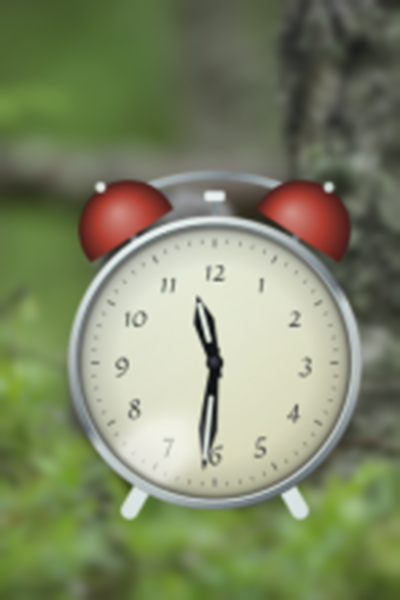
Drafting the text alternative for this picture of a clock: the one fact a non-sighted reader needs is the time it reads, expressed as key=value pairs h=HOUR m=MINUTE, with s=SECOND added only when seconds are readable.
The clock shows h=11 m=31
